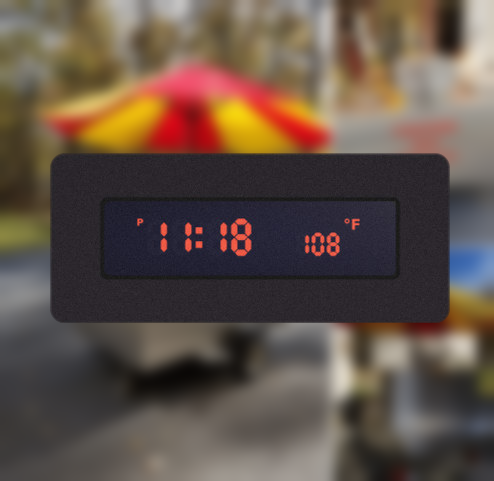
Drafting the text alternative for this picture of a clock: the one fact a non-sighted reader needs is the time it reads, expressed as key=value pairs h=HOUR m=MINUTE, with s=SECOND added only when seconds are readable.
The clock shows h=11 m=18
